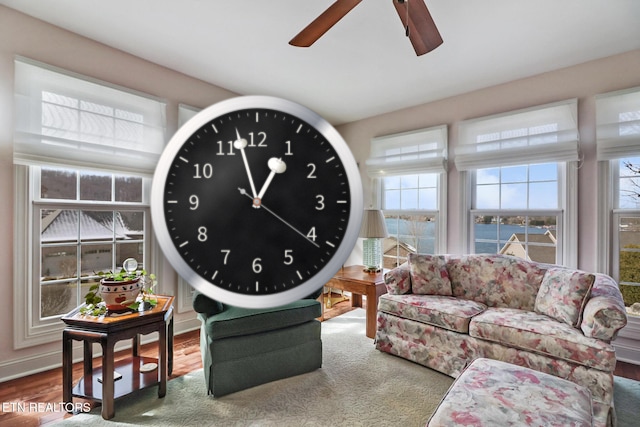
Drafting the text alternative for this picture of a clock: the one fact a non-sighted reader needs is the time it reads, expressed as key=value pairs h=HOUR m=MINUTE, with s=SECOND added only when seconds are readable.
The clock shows h=12 m=57 s=21
